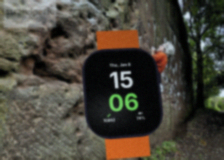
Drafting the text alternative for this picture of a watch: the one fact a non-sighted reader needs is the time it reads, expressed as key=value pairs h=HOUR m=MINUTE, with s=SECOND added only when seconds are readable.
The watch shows h=15 m=6
